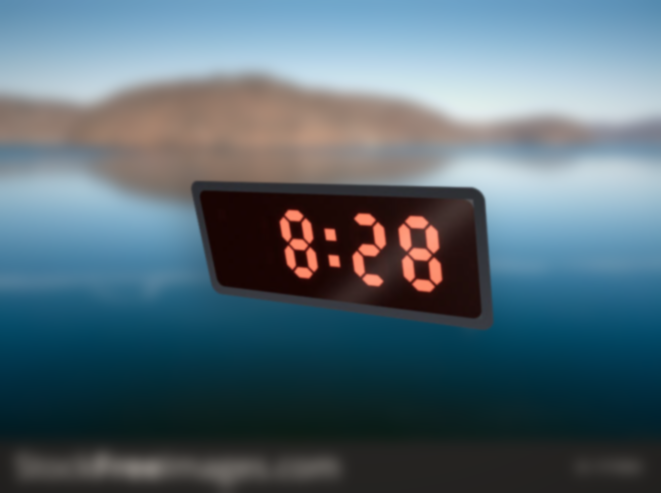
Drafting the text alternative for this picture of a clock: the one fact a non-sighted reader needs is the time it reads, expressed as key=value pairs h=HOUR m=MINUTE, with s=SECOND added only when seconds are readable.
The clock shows h=8 m=28
